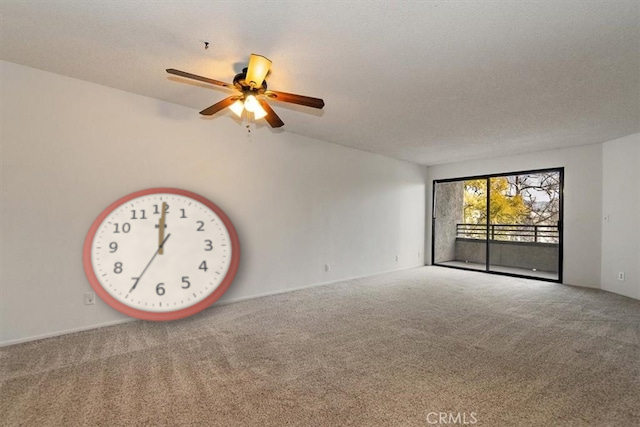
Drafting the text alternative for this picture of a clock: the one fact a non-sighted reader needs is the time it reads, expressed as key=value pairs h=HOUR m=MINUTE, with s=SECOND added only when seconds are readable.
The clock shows h=12 m=0 s=35
